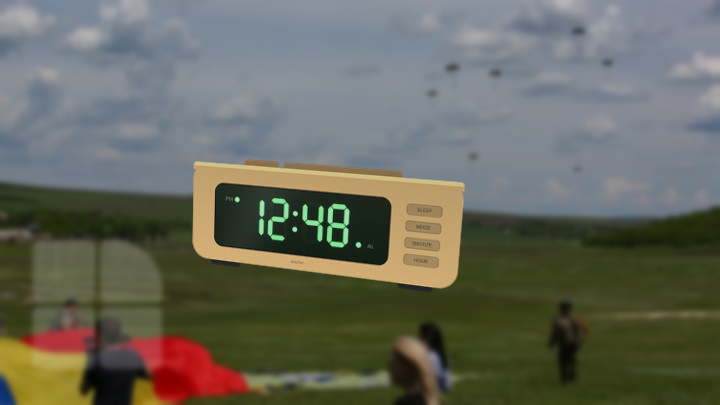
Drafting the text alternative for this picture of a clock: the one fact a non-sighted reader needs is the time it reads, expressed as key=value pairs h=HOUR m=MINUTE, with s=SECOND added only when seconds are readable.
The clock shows h=12 m=48
